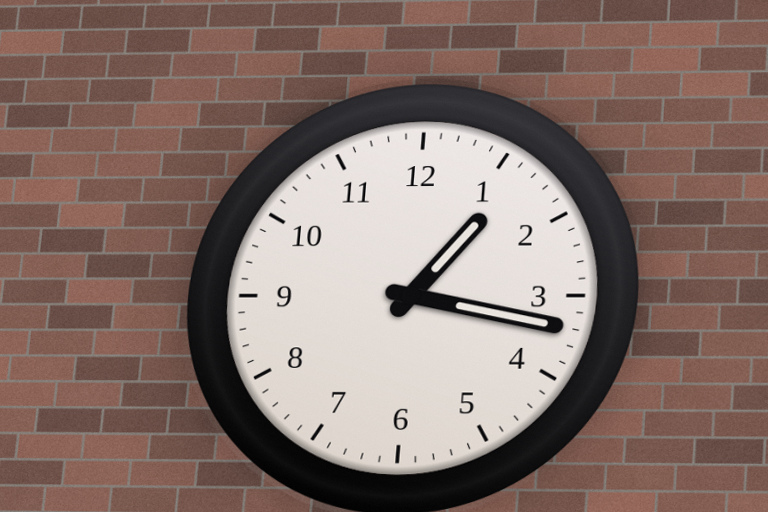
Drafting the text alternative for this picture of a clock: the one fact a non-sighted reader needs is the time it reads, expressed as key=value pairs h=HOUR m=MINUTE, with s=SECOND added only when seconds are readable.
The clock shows h=1 m=17
